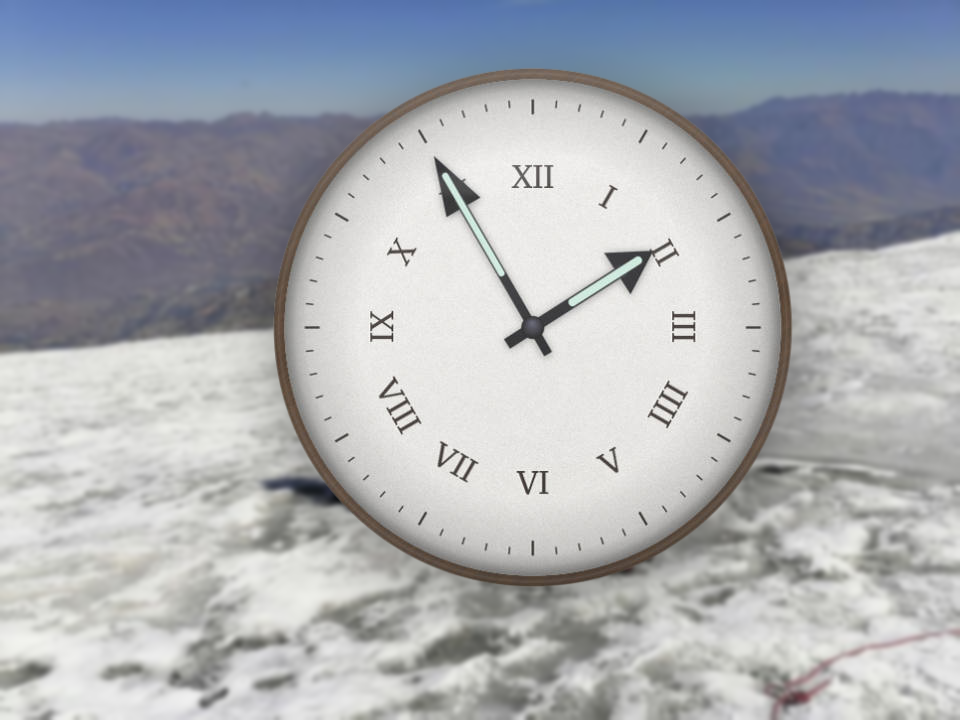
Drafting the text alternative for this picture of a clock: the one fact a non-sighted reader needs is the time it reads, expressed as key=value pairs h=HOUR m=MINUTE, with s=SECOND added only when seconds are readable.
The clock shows h=1 m=55
